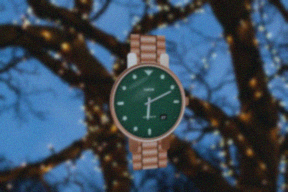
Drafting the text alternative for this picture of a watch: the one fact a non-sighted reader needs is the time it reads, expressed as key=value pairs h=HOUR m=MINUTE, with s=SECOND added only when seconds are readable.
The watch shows h=6 m=11
